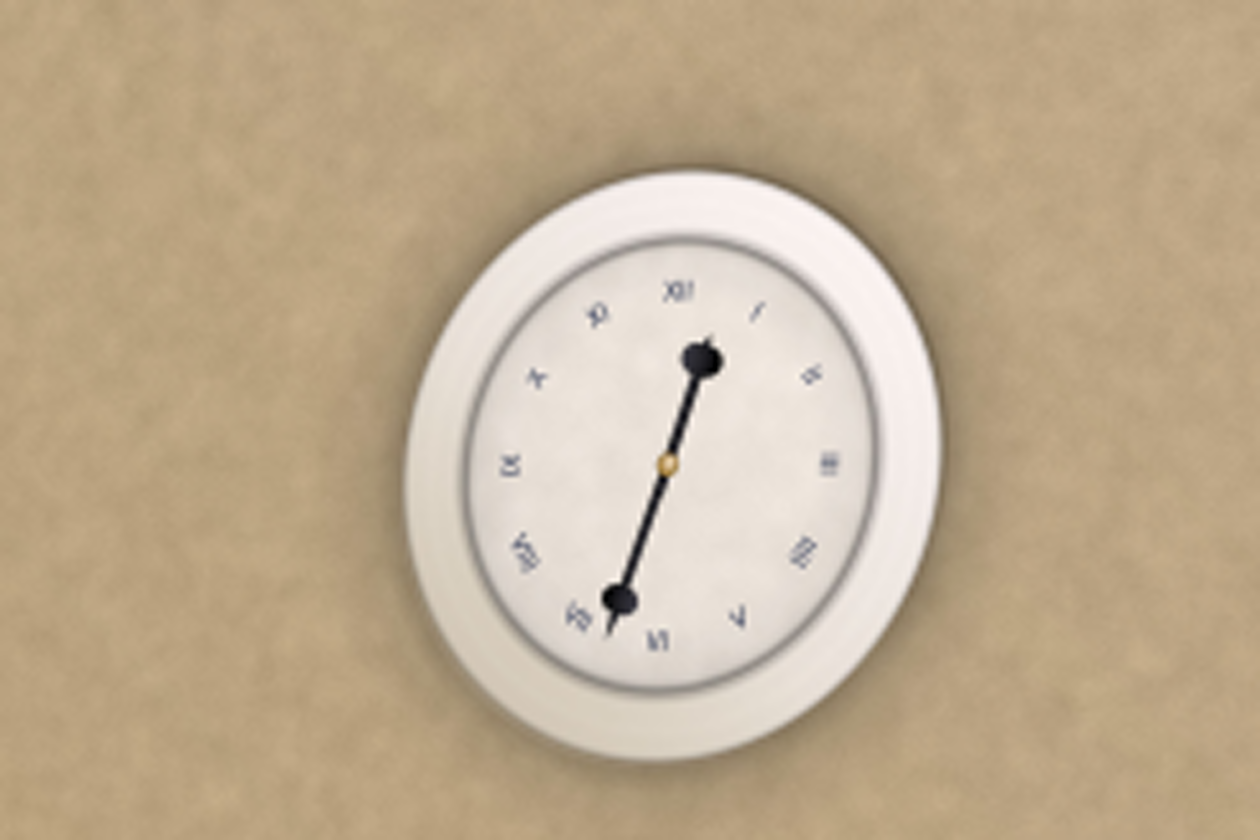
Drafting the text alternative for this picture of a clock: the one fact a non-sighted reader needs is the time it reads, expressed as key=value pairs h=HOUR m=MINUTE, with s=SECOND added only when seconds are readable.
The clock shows h=12 m=33
